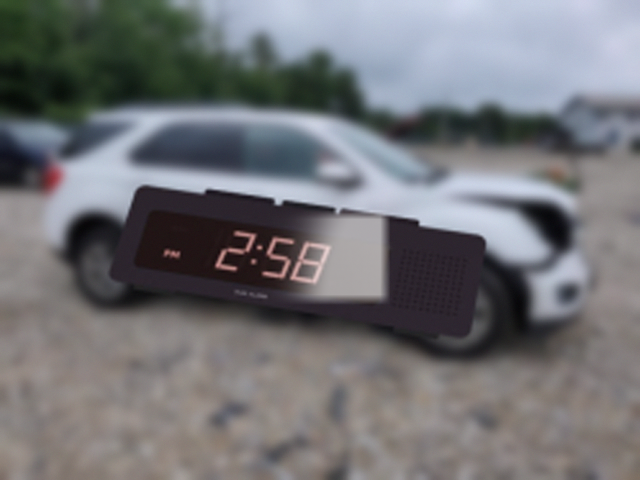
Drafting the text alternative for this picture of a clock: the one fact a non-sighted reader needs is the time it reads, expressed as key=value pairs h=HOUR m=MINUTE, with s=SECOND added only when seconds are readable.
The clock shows h=2 m=58
